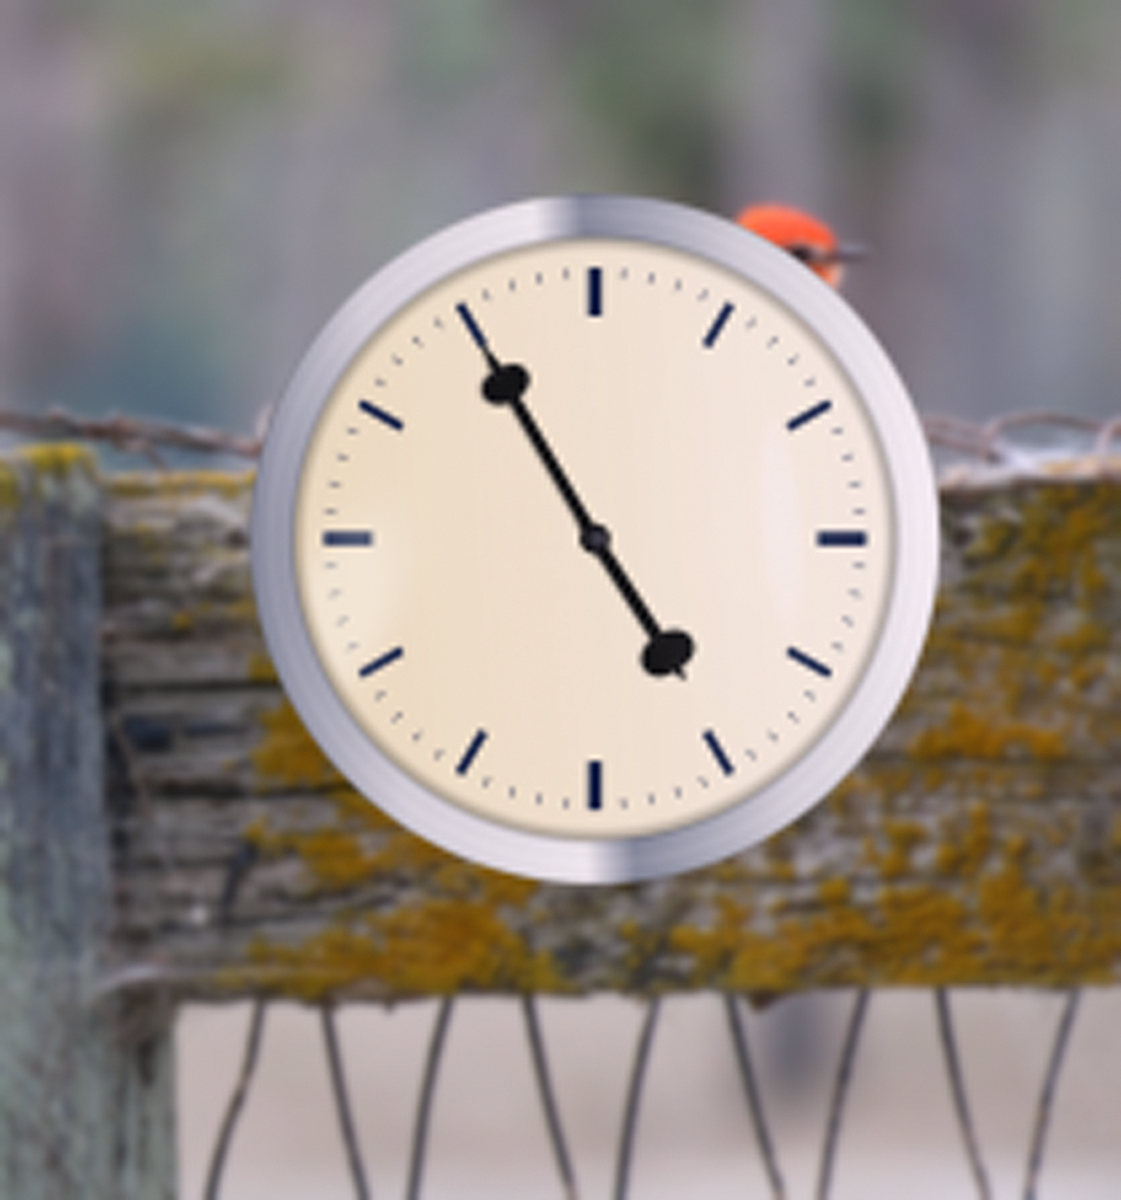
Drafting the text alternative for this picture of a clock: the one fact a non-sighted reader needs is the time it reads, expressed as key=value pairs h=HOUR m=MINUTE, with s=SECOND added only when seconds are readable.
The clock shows h=4 m=55
